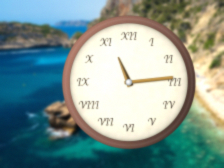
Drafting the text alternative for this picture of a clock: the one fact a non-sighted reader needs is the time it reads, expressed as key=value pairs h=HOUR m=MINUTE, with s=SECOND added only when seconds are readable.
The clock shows h=11 m=14
